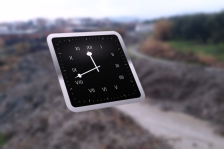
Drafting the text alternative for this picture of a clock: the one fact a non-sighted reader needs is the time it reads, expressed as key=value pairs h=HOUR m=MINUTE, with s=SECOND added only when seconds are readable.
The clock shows h=11 m=42
